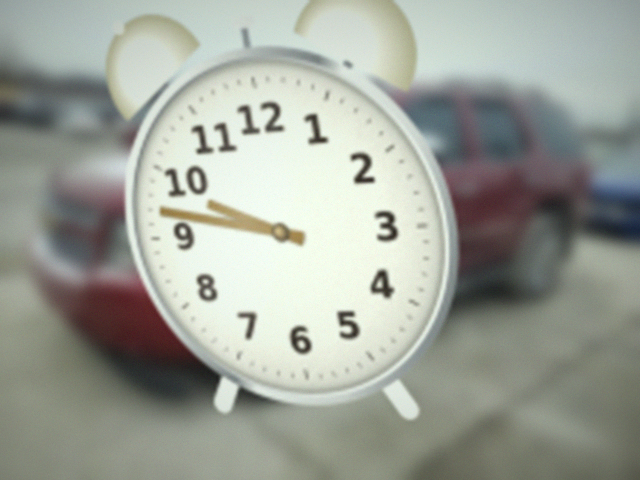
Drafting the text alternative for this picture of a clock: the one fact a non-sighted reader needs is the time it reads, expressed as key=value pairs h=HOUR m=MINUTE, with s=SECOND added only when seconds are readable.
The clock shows h=9 m=47
